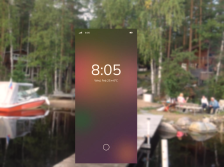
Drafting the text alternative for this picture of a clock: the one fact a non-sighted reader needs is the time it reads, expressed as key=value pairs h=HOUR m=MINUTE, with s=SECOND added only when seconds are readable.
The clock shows h=8 m=5
